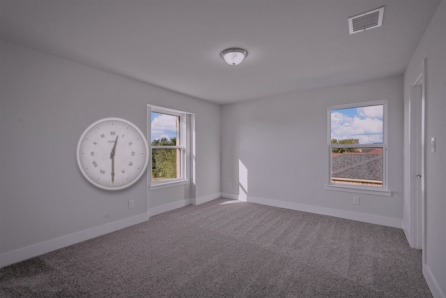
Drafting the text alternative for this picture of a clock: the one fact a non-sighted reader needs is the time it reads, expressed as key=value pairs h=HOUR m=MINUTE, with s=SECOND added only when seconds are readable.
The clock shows h=12 m=30
